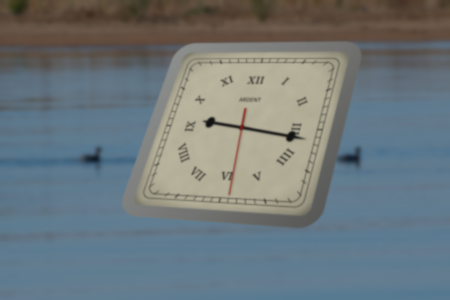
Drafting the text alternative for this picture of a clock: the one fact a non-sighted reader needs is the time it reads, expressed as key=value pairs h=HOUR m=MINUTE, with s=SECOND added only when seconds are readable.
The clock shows h=9 m=16 s=29
